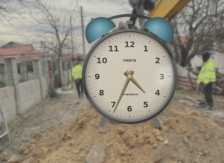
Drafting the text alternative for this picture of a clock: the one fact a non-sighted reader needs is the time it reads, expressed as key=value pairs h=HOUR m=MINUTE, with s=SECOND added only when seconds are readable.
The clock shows h=4 m=34
